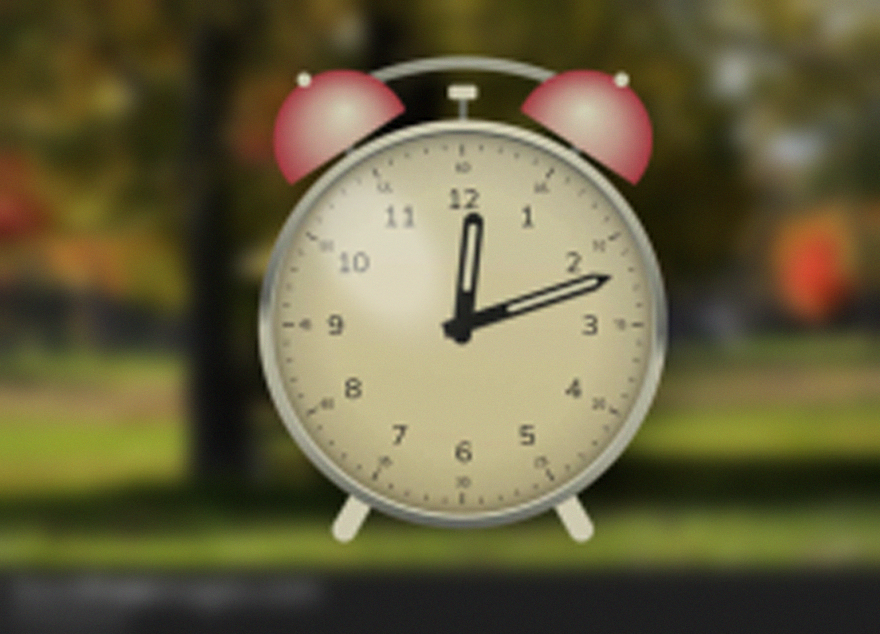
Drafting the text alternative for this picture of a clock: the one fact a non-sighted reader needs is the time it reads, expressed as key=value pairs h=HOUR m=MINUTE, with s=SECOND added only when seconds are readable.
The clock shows h=12 m=12
